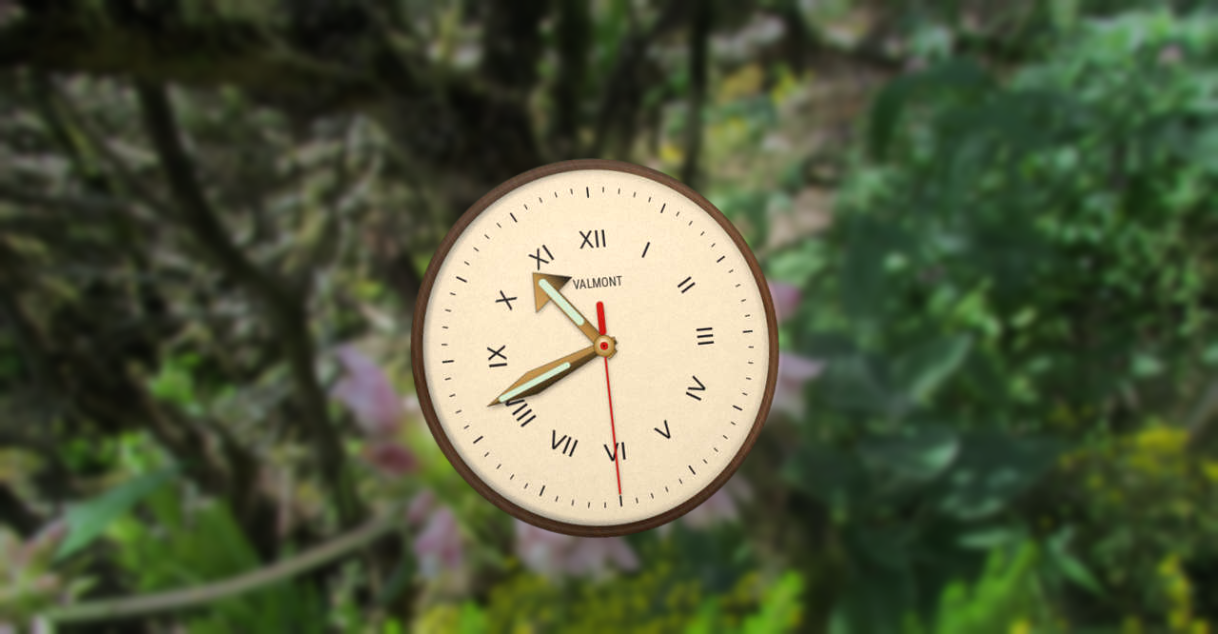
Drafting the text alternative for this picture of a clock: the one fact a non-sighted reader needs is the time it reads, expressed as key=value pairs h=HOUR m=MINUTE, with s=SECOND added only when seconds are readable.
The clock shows h=10 m=41 s=30
